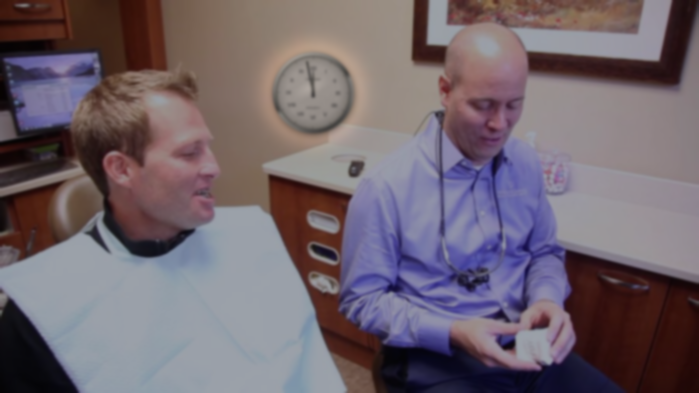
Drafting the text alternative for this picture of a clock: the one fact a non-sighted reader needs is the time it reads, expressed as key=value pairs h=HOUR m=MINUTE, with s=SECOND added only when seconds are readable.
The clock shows h=11 m=58
